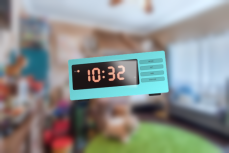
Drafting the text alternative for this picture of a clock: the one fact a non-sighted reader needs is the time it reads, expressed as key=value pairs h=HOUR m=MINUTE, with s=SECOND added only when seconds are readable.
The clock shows h=10 m=32
